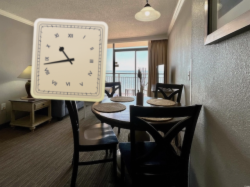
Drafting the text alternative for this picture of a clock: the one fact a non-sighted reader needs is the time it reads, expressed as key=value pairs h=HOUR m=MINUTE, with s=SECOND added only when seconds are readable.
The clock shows h=10 m=43
